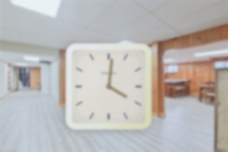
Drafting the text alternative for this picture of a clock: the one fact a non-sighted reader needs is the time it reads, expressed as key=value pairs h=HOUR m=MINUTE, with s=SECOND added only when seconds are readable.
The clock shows h=4 m=1
